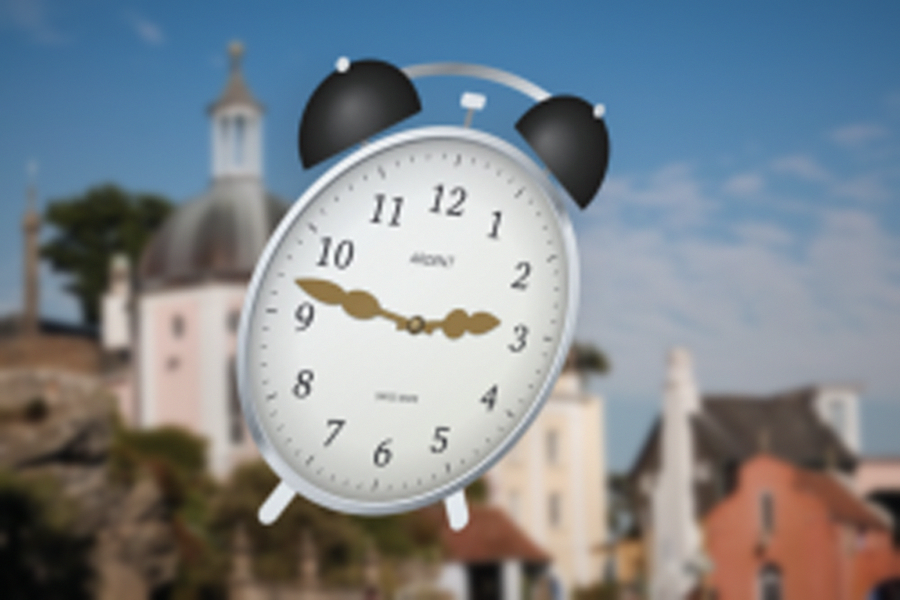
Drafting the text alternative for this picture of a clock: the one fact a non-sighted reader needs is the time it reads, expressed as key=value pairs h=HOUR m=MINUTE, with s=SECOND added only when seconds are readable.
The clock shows h=2 m=47
